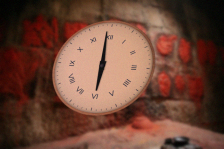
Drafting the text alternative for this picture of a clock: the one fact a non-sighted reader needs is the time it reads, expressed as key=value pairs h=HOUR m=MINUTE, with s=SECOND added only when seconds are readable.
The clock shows h=5 m=59
